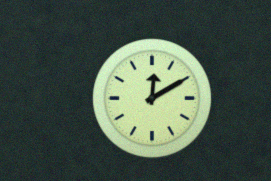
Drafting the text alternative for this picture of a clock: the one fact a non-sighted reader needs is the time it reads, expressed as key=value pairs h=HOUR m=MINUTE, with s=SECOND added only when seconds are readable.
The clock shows h=12 m=10
